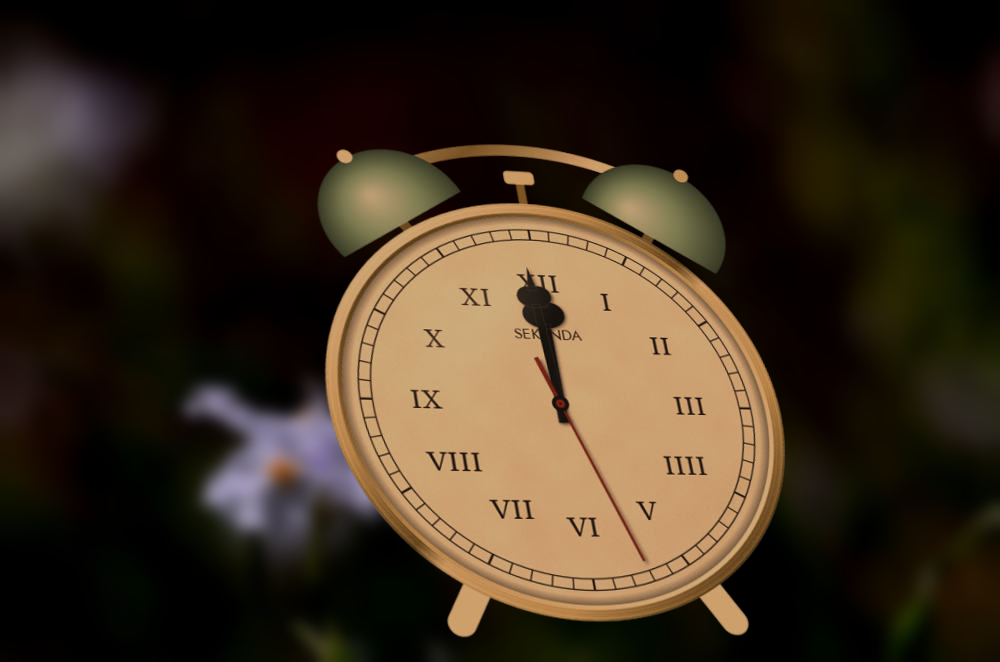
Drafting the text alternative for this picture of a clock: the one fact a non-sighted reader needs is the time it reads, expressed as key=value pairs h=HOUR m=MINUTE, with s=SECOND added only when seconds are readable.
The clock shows h=11 m=59 s=27
